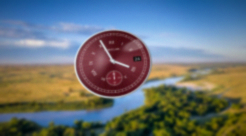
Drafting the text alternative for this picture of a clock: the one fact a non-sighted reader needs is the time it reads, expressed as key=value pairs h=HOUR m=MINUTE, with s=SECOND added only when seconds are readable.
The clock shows h=3 m=56
